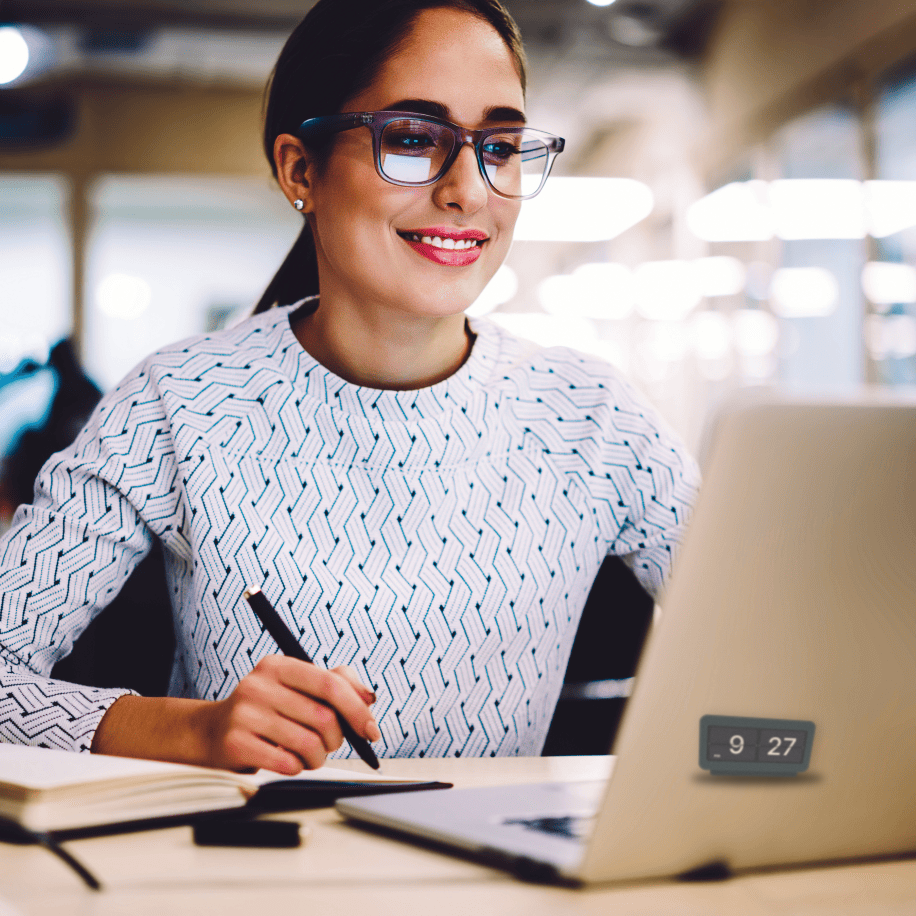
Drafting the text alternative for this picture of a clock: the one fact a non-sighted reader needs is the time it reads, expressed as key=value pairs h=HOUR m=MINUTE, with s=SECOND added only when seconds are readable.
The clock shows h=9 m=27
